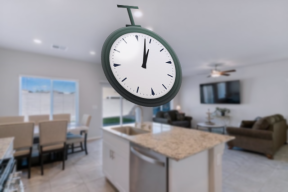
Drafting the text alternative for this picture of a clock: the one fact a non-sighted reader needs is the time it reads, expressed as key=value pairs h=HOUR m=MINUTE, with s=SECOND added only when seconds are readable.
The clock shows h=1 m=3
